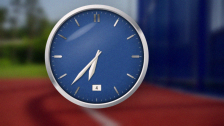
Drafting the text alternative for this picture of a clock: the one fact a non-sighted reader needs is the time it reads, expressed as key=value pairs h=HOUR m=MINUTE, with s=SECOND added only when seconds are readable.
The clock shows h=6 m=37
